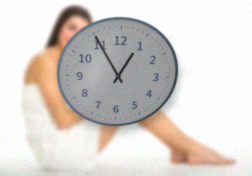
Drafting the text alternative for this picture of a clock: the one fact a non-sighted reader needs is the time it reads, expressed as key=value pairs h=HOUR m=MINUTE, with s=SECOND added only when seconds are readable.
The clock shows h=12 m=55
